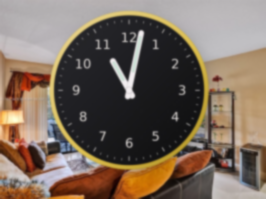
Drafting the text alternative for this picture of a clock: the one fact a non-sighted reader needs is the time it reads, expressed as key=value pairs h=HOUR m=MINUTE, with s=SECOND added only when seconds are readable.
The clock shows h=11 m=2
